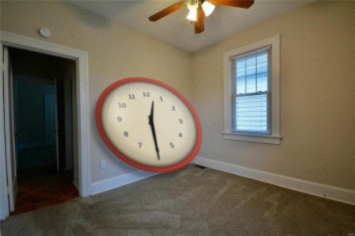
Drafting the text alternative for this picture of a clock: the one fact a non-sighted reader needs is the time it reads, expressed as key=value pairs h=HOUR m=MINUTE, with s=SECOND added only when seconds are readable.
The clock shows h=12 m=30
